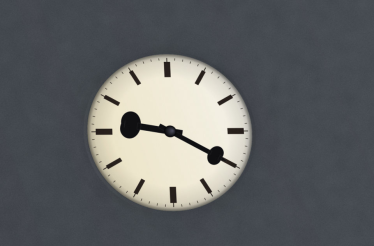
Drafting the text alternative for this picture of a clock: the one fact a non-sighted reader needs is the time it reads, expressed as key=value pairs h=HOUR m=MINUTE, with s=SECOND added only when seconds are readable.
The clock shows h=9 m=20
